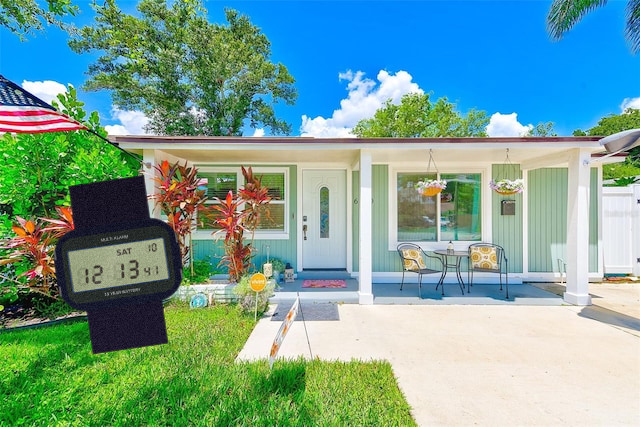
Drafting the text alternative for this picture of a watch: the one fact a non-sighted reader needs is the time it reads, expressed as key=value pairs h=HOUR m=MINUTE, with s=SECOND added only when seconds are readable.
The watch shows h=12 m=13 s=41
